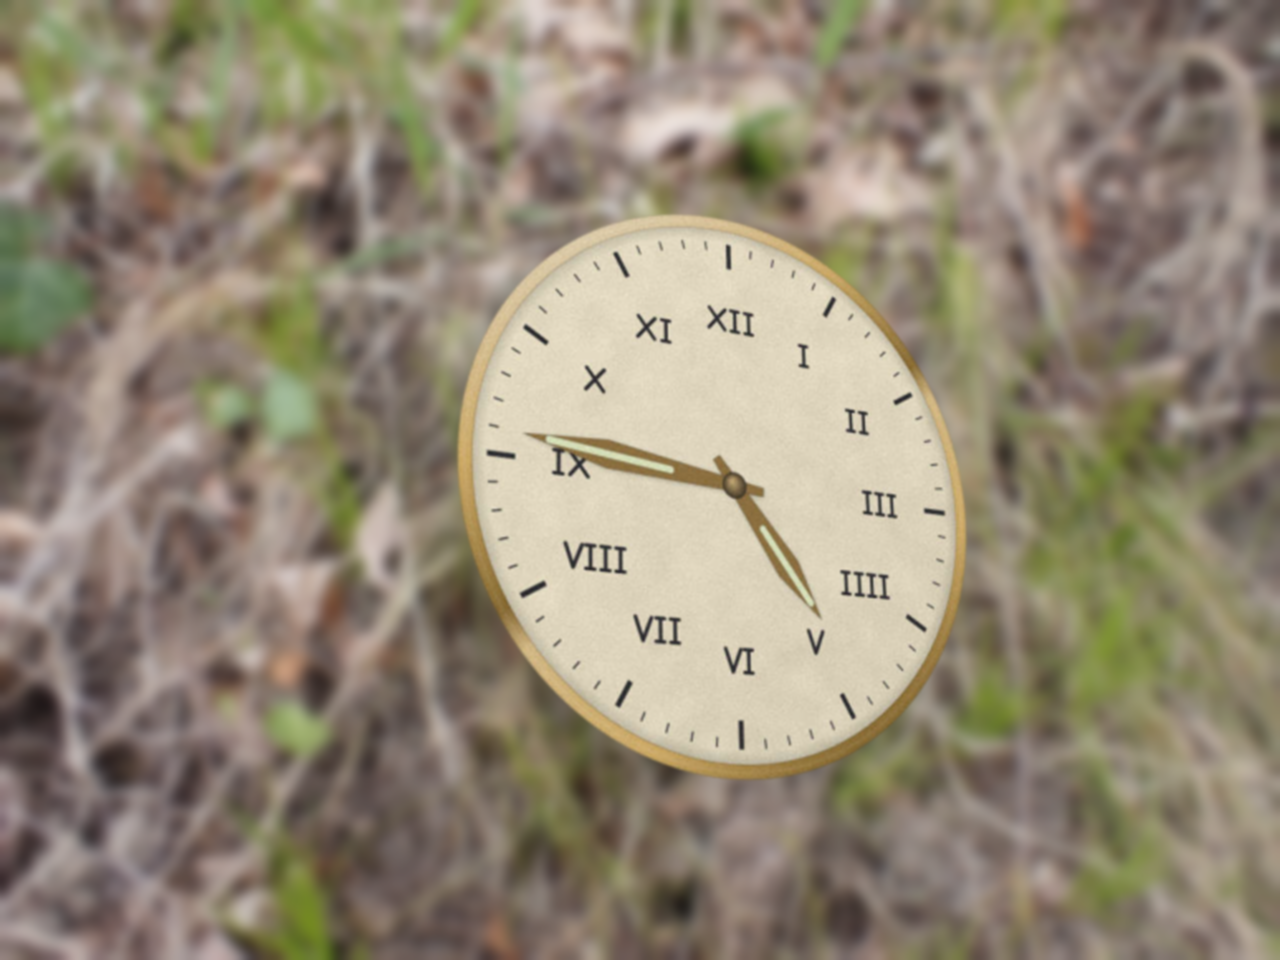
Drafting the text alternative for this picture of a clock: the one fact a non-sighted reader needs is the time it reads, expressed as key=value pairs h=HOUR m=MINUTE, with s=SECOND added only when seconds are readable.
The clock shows h=4 m=46
